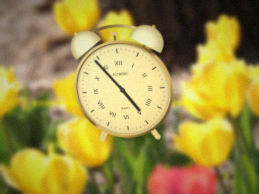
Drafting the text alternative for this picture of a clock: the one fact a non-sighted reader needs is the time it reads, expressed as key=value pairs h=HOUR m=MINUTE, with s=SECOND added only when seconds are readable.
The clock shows h=4 m=54
